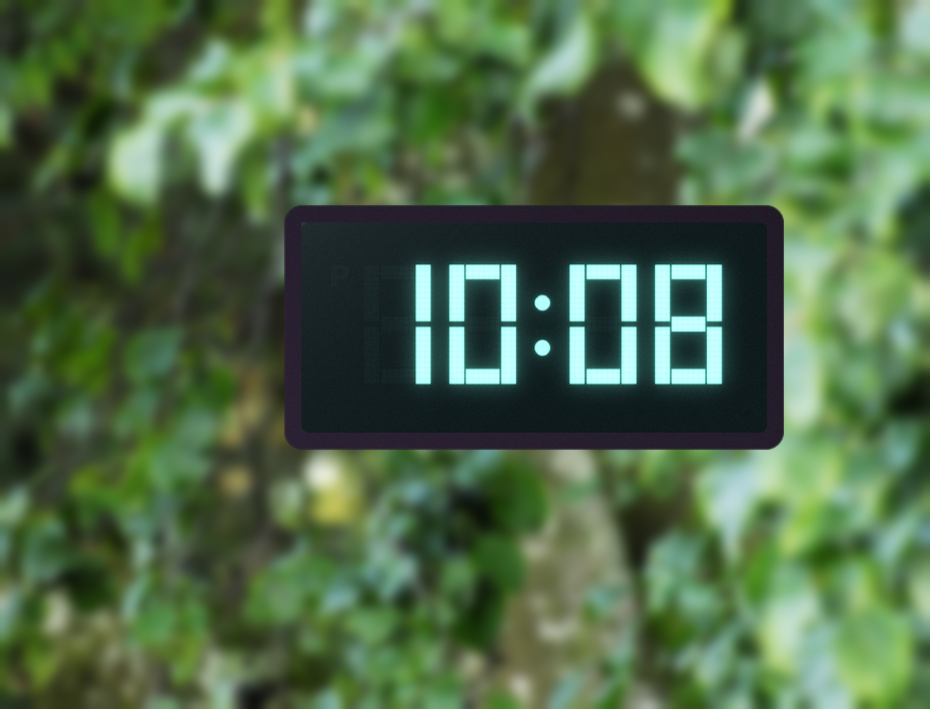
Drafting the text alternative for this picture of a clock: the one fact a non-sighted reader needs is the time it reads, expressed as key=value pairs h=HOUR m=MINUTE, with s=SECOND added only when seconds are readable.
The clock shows h=10 m=8
